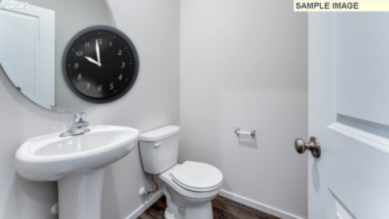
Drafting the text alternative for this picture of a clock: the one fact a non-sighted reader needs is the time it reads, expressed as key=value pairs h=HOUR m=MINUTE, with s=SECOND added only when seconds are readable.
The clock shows h=9 m=59
